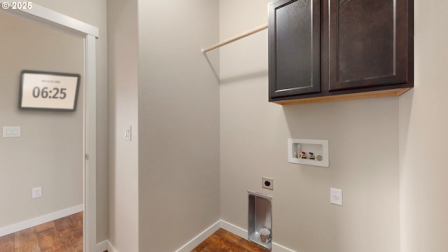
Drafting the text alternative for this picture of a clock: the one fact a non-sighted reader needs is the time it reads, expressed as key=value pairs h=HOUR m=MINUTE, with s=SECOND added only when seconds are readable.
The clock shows h=6 m=25
